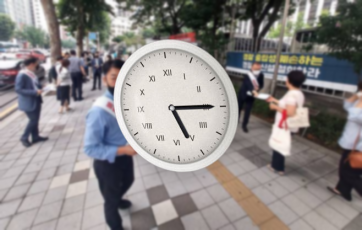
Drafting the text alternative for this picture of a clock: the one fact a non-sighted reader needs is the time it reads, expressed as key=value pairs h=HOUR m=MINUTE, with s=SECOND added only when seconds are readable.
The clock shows h=5 m=15
